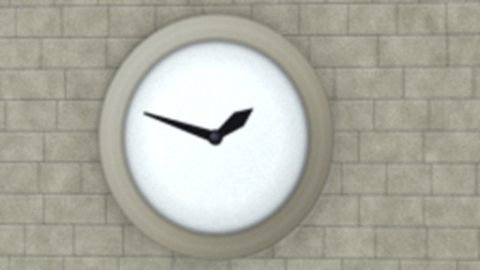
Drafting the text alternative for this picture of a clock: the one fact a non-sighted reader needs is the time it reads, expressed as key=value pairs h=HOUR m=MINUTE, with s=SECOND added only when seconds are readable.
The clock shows h=1 m=48
